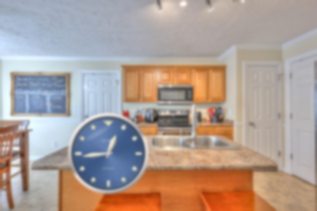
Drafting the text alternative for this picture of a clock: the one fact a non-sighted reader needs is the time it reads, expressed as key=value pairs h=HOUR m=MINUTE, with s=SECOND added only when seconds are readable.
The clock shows h=12 m=44
